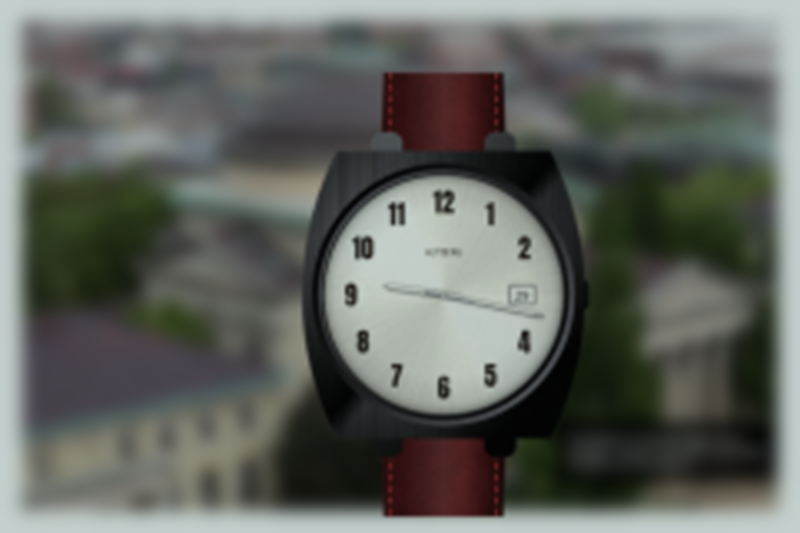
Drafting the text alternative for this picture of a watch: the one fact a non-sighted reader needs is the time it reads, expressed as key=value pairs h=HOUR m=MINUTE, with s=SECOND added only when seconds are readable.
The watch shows h=9 m=17
